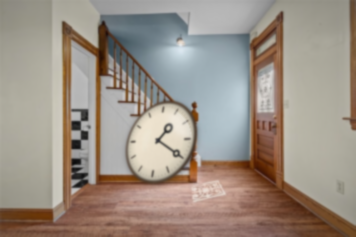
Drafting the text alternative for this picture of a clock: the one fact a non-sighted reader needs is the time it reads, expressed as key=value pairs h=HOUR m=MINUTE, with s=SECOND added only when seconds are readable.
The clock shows h=1 m=20
